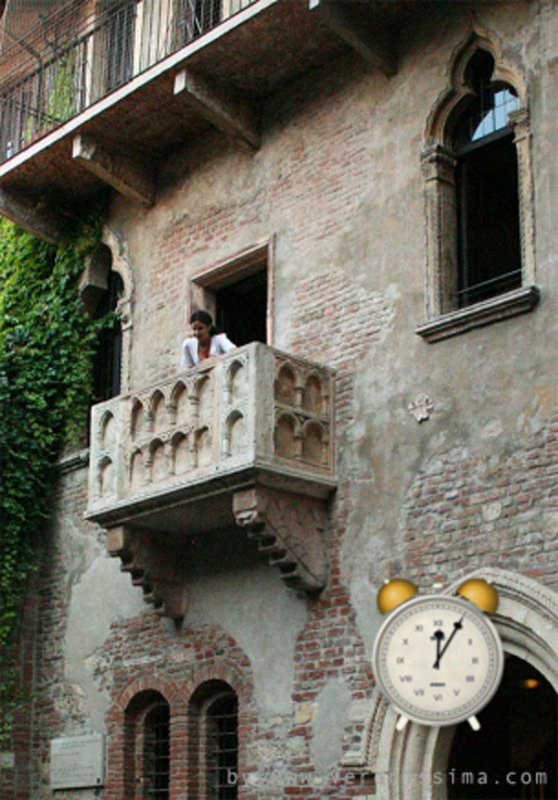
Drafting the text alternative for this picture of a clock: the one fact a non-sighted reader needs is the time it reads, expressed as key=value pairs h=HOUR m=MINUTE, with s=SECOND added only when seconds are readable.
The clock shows h=12 m=5
